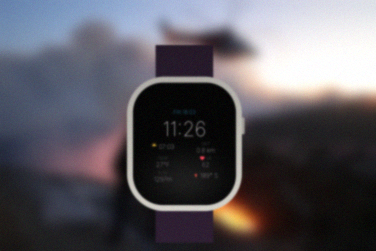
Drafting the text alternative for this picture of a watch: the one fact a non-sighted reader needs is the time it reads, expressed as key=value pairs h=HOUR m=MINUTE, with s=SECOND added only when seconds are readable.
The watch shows h=11 m=26
